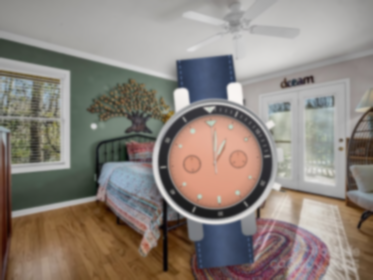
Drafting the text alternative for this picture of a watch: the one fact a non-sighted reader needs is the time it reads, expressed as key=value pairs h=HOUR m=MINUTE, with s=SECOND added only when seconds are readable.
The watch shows h=1 m=1
